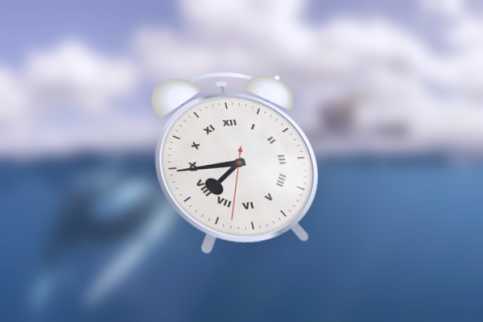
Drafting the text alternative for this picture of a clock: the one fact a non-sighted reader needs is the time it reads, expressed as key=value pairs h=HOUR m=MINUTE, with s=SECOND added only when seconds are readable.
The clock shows h=7 m=44 s=33
